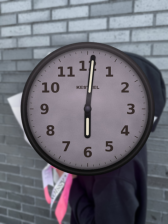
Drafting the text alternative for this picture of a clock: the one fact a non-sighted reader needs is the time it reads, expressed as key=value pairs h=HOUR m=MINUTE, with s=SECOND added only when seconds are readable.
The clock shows h=6 m=1
